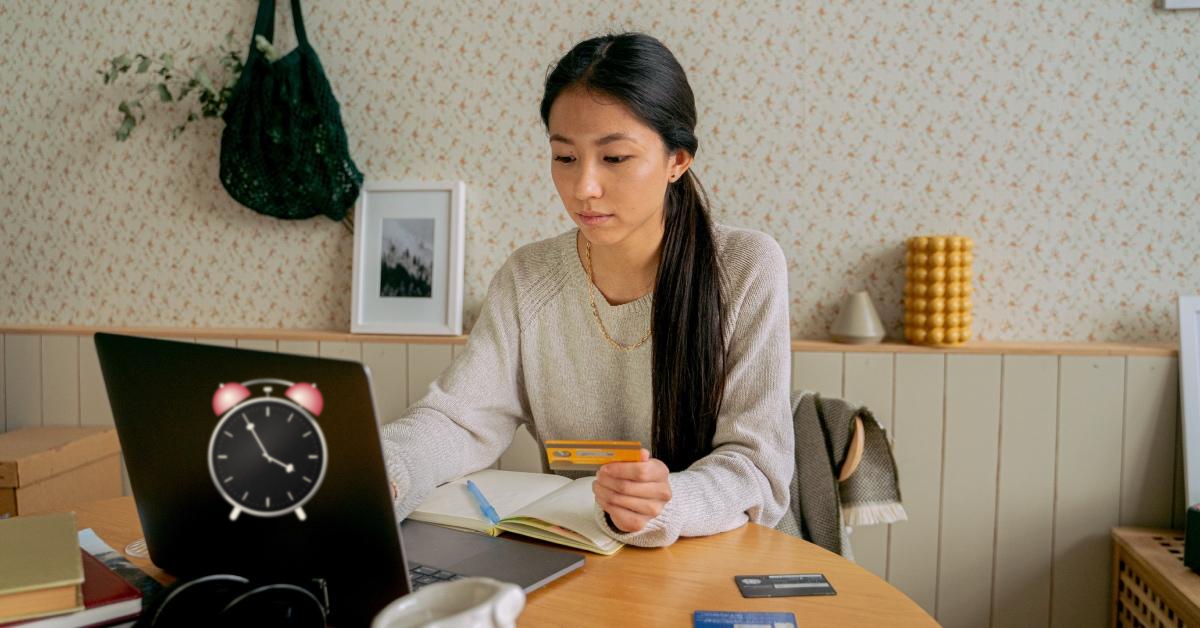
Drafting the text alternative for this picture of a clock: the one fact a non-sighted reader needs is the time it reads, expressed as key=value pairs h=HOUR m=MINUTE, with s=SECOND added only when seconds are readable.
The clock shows h=3 m=55
